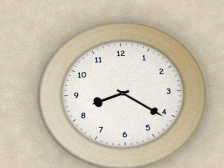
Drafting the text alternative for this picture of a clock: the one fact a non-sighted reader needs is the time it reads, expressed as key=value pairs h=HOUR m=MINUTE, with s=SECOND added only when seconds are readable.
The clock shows h=8 m=21
